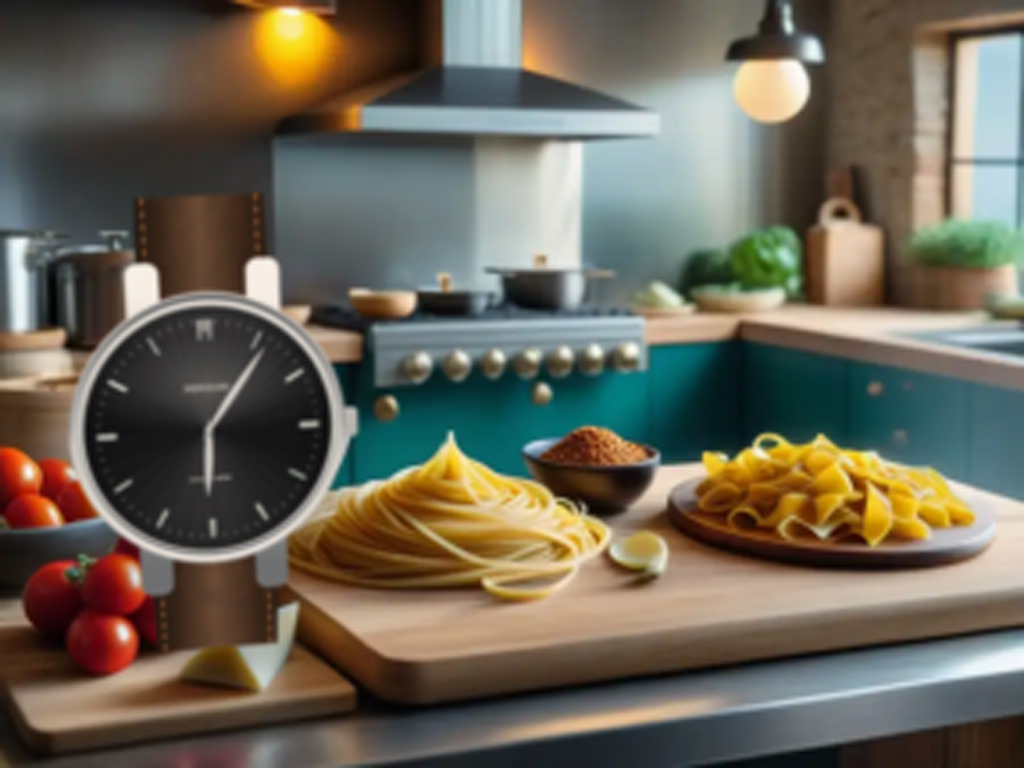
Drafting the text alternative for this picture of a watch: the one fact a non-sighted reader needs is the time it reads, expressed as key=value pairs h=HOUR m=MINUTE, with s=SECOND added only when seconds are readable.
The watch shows h=6 m=6
